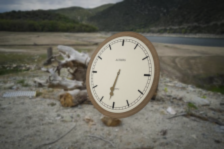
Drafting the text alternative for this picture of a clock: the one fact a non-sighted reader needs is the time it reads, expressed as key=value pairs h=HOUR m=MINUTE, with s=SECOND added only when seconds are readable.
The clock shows h=6 m=32
